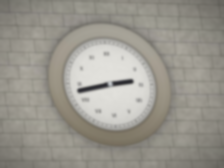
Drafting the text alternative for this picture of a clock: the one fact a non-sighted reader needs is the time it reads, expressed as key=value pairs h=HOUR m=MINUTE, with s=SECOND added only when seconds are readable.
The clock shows h=2 m=43
